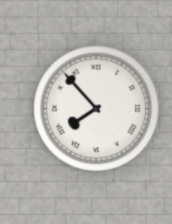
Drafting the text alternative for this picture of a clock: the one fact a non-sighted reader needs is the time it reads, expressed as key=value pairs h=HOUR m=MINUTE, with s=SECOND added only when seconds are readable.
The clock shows h=7 m=53
